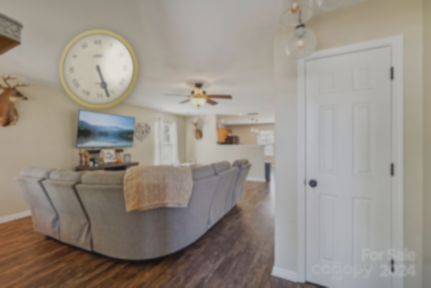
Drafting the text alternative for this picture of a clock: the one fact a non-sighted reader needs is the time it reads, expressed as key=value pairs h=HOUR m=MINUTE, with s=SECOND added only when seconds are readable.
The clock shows h=5 m=27
